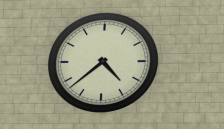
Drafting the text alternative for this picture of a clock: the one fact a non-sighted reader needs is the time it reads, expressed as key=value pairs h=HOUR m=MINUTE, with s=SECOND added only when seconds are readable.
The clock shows h=4 m=38
